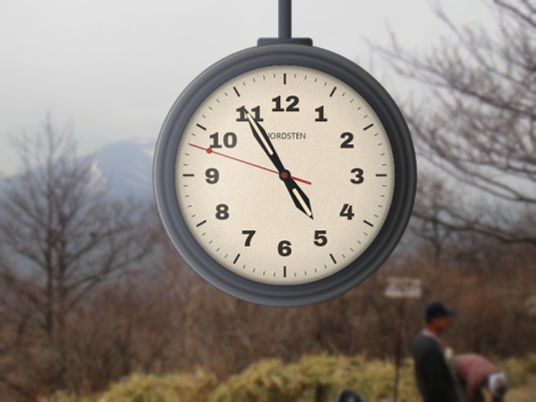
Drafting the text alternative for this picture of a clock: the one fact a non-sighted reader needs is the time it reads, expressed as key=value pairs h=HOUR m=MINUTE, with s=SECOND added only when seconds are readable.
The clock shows h=4 m=54 s=48
